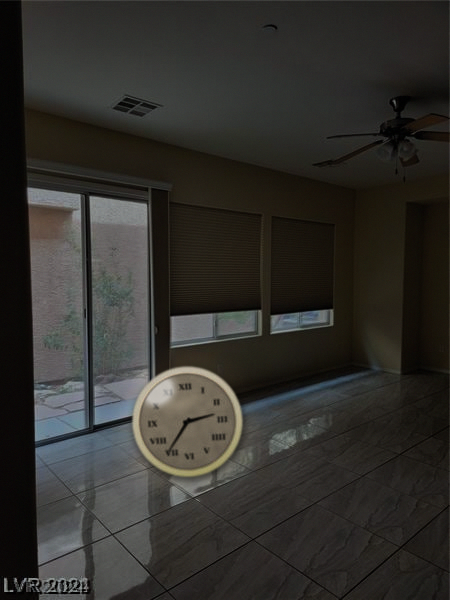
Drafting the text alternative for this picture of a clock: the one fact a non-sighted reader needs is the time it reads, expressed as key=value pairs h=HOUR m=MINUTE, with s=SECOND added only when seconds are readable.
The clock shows h=2 m=36
